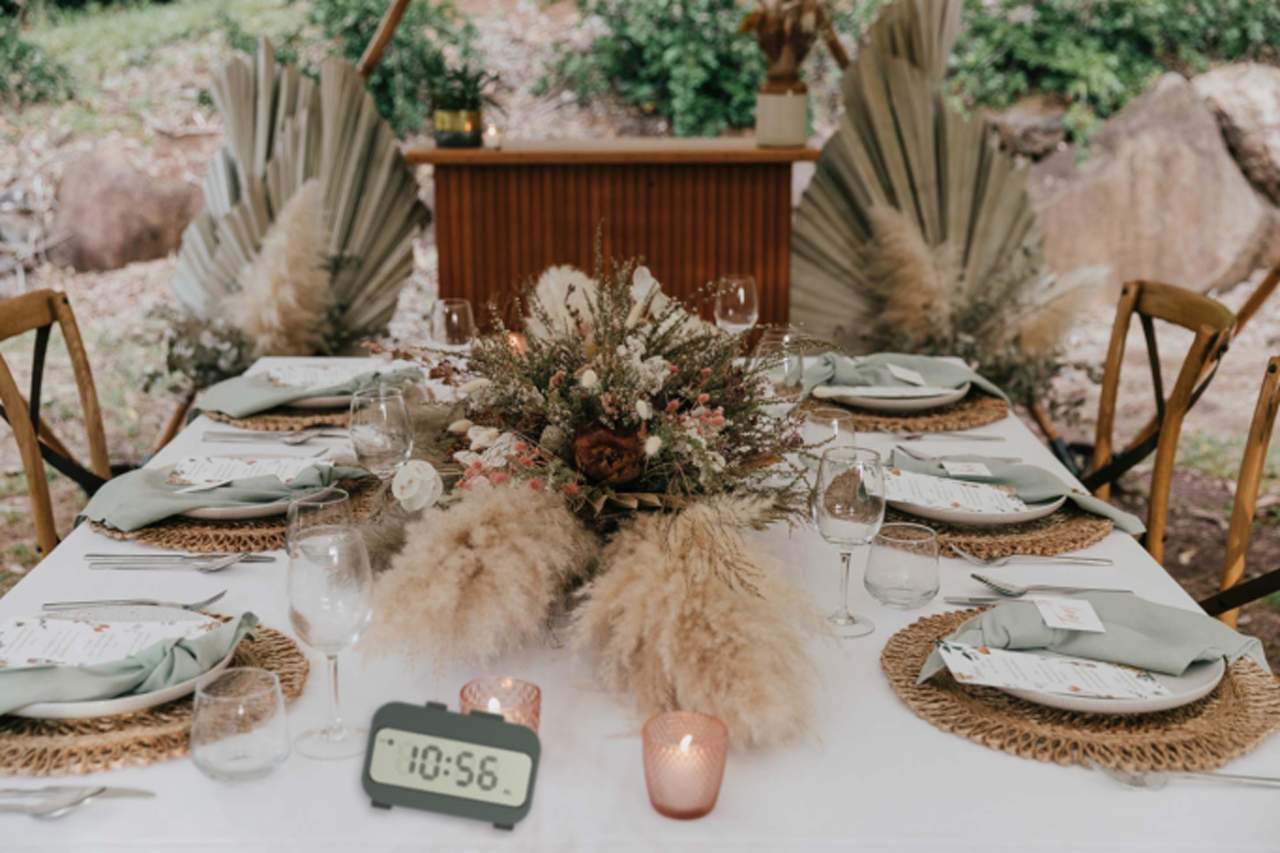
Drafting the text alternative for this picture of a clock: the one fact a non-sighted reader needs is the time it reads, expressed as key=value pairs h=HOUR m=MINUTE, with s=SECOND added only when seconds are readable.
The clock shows h=10 m=56
